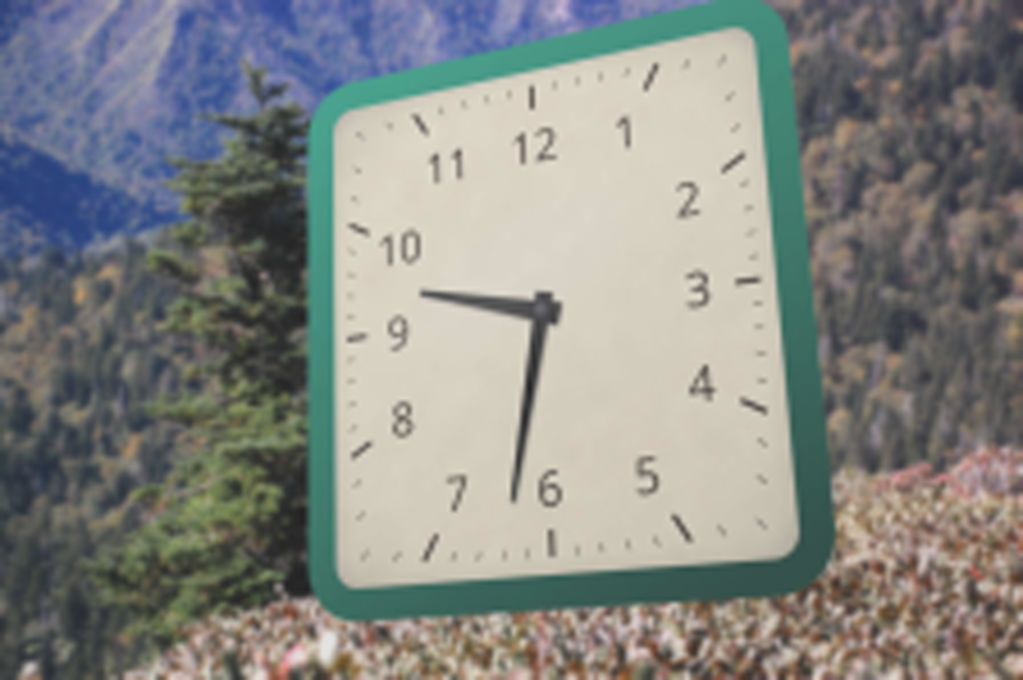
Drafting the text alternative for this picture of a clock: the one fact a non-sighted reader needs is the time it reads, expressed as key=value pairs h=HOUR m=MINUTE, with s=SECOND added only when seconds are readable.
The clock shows h=9 m=32
